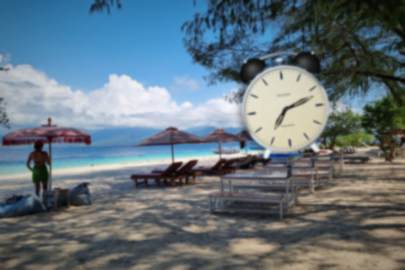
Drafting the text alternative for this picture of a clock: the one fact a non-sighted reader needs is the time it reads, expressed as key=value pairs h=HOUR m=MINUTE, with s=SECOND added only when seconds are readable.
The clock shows h=7 m=12
